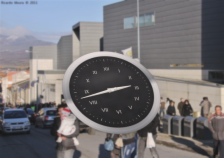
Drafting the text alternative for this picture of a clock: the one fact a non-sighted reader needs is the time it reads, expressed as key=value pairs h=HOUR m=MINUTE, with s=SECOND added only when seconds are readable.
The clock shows h=2 m=43
